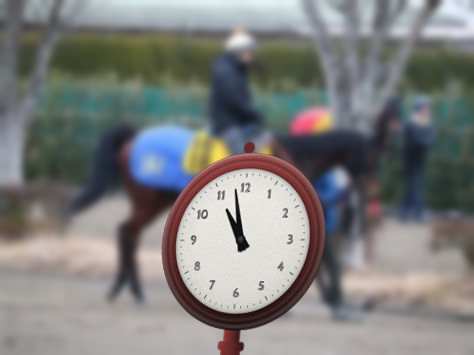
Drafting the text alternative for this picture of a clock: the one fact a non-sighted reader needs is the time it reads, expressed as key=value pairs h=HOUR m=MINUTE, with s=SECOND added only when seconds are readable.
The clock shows h=10 m=58
